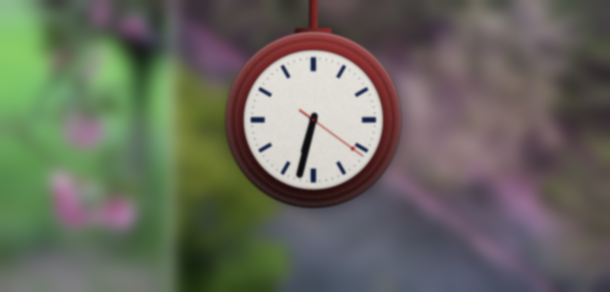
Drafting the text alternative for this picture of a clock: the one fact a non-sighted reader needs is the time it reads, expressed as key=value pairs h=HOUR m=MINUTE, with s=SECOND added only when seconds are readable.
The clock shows h=6 m=32 s=21
